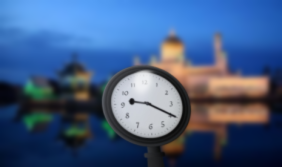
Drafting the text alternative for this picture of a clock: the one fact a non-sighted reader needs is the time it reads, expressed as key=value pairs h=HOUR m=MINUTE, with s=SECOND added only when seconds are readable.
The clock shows h=9 m=20
